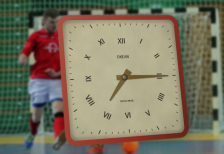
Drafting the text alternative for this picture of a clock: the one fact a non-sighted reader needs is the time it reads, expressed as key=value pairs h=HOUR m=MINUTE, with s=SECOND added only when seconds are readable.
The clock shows h=7 m=15
